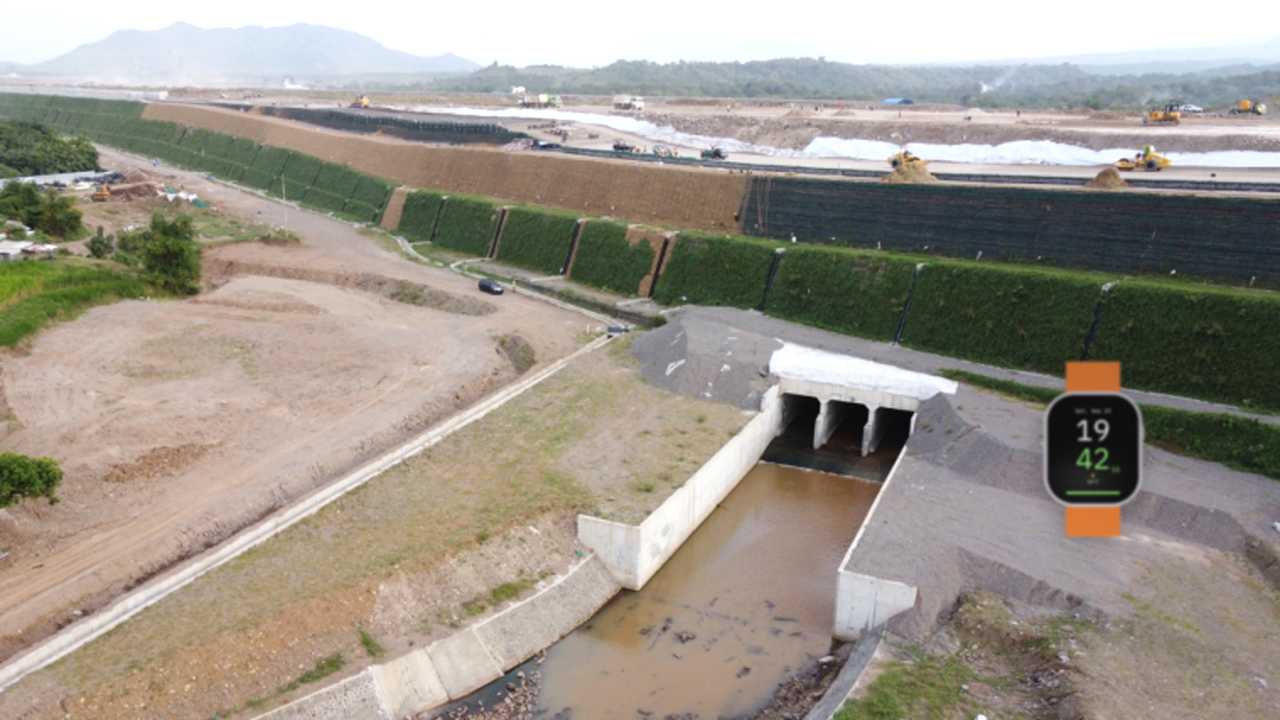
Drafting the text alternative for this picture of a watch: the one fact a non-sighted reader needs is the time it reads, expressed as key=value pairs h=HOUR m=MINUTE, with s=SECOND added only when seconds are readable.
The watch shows h=19 m=42
